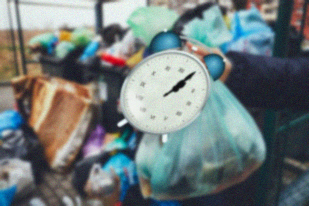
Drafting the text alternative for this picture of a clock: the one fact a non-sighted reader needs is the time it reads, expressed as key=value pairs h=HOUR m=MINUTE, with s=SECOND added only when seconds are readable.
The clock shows h=1 m=4
